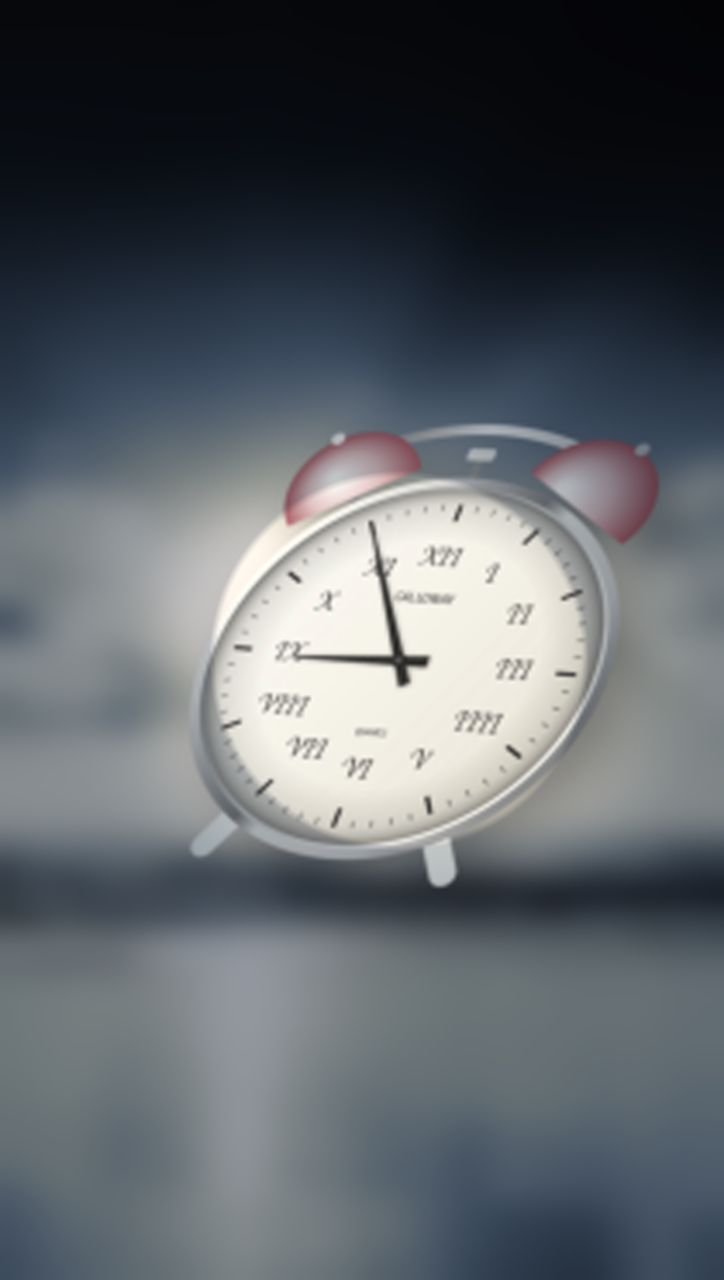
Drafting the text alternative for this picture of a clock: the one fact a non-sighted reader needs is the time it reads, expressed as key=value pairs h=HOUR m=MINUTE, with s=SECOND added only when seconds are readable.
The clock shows h=8 m=55
